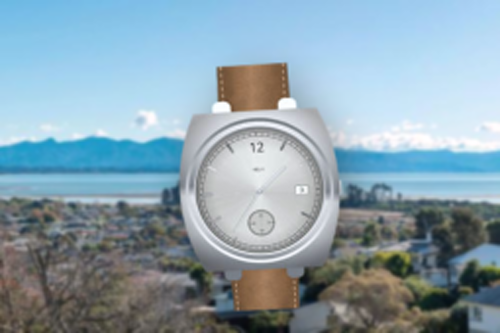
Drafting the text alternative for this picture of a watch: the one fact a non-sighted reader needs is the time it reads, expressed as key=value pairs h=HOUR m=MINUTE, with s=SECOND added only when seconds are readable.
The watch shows h=1 m=36
